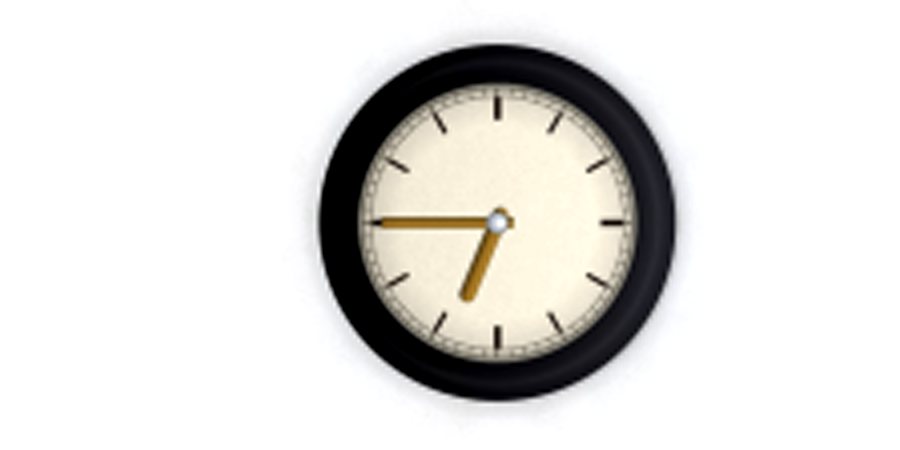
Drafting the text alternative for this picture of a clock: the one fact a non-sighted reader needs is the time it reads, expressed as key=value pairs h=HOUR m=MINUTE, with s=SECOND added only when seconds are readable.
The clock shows h=6 m=45
